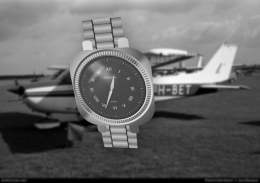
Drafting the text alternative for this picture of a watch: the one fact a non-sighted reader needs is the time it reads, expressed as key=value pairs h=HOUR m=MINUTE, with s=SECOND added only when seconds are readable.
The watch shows h=12 m=34
